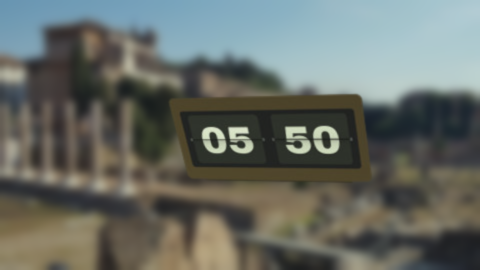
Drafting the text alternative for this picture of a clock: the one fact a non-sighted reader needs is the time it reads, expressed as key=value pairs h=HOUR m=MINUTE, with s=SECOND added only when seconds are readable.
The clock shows h=5 m=50
